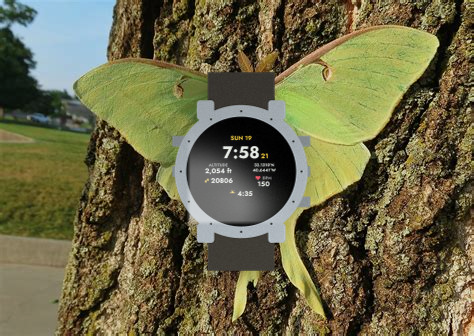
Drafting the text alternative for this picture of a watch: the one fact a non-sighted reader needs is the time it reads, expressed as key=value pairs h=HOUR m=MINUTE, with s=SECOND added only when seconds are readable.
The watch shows h=7 m=58
